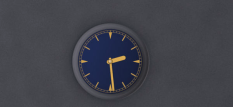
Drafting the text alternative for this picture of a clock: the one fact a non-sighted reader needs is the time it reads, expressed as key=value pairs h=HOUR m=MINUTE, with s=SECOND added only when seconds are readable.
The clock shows h=2 m=29
